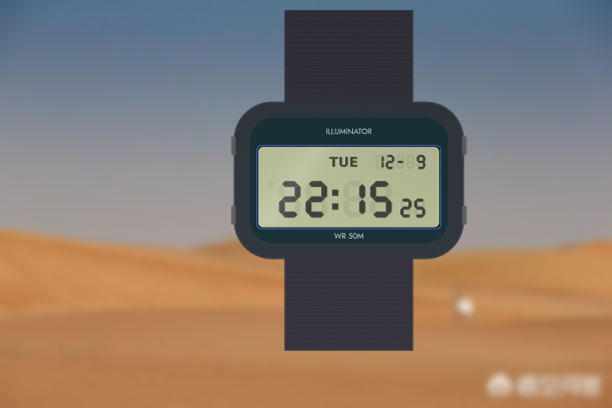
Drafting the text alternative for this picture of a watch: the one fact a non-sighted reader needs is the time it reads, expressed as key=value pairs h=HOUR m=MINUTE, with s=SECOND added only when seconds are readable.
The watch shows h=22 m=15 s=25
